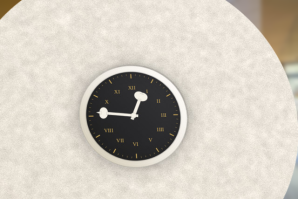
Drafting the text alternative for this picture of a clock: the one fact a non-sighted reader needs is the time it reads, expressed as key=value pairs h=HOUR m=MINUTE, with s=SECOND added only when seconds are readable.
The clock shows h=12 m=46
